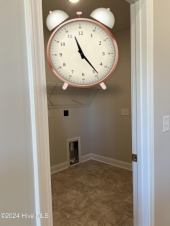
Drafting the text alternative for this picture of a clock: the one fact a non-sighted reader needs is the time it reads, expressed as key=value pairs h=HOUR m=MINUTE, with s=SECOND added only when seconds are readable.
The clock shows h=11 m=24
